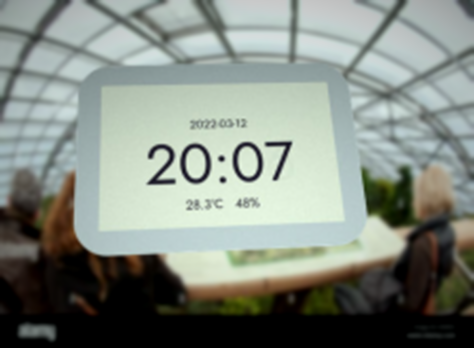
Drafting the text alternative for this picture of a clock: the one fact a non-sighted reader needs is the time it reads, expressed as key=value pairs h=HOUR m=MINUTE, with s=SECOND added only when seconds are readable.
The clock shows h=20 m=7
